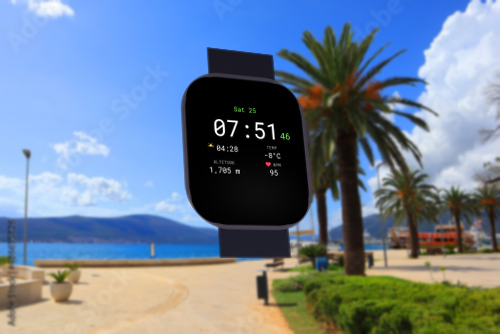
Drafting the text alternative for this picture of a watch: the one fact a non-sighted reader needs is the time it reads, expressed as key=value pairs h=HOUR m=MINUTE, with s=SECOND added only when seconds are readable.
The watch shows h=7 m=51 s=46
